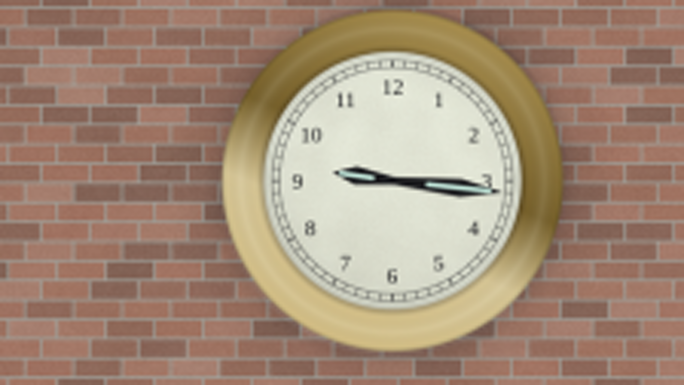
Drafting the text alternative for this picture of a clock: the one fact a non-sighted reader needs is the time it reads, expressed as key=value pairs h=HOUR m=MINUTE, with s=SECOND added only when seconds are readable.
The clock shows h=9 m=16
